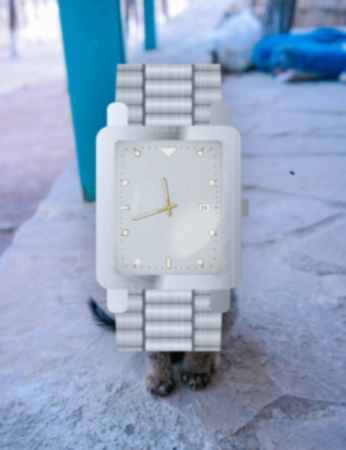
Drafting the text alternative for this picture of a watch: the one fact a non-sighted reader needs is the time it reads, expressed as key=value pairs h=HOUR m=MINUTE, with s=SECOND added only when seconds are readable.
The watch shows h=11 m=42
